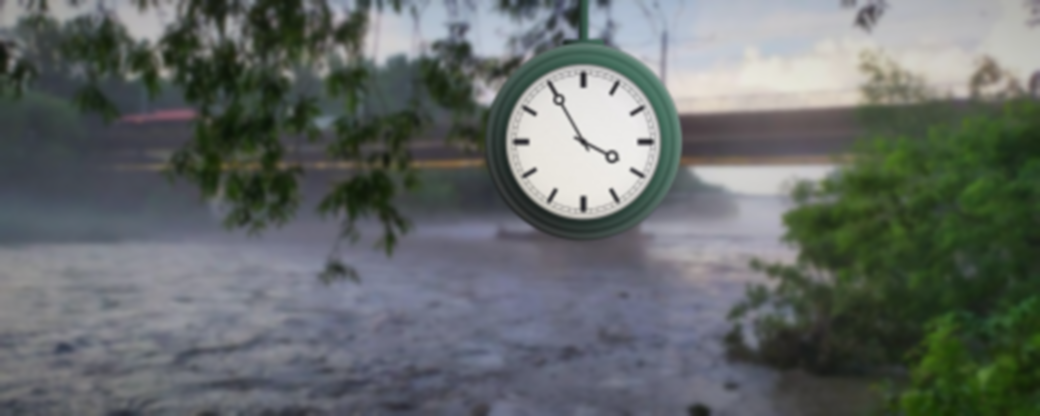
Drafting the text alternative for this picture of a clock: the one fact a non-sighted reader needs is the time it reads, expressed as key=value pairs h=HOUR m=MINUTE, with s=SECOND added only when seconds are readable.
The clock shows h=3 m=55
